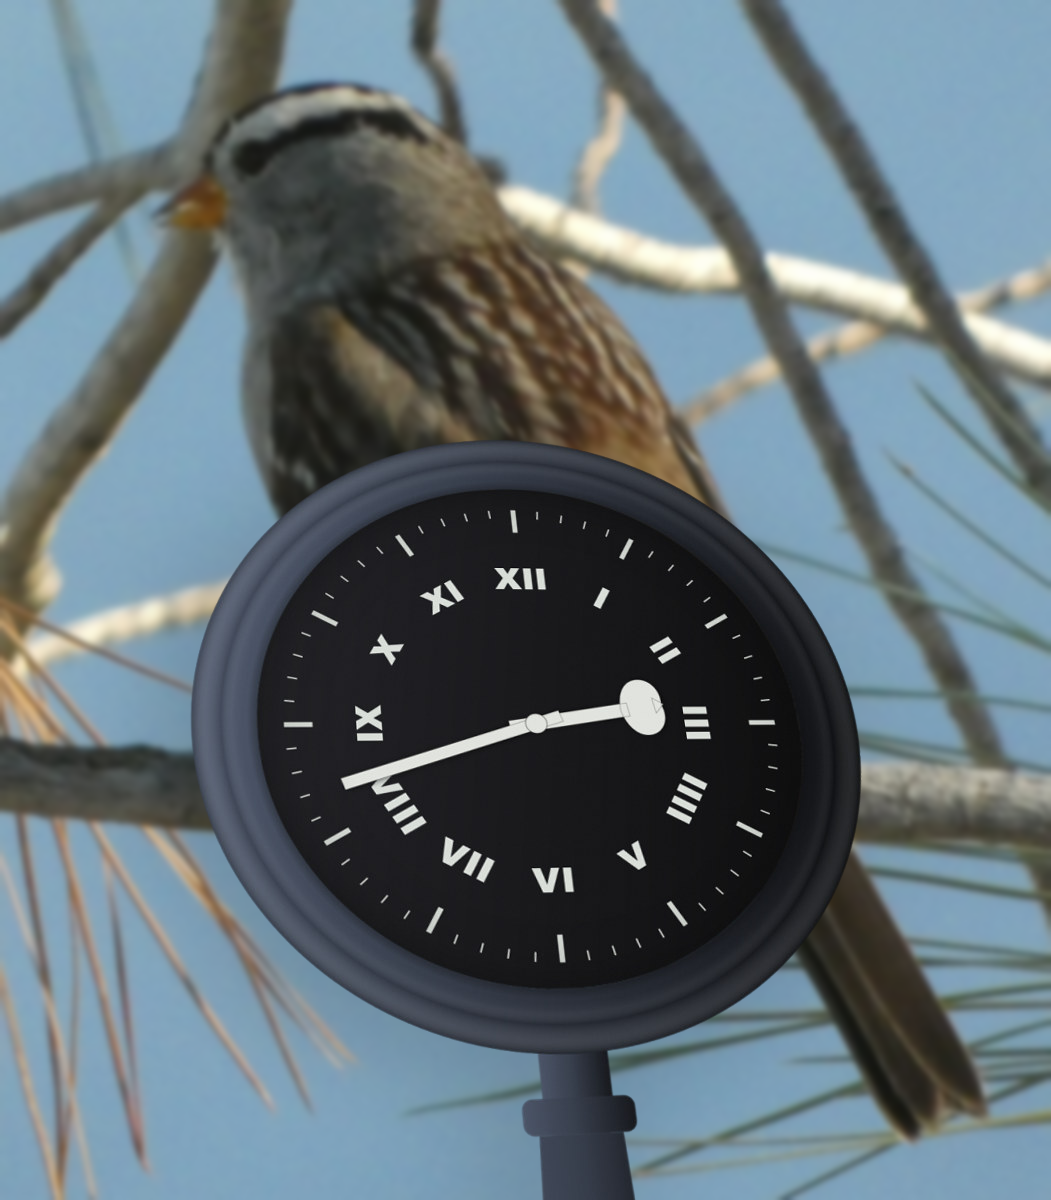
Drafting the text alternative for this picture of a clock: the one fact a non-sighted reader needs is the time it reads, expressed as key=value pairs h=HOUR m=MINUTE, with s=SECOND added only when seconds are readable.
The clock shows h=2 m=42
